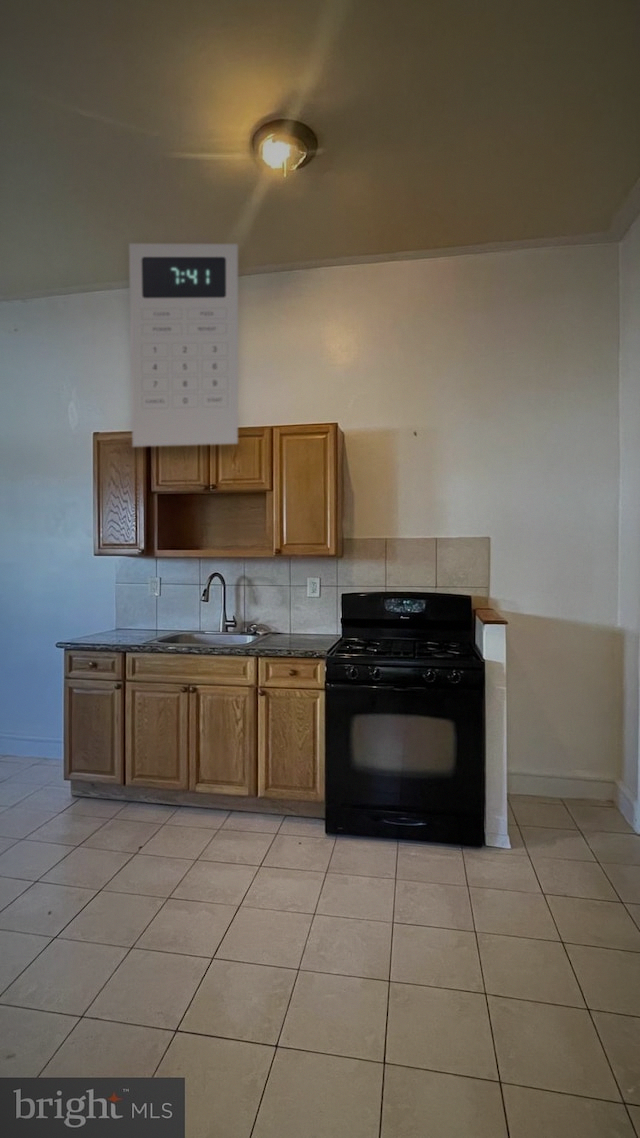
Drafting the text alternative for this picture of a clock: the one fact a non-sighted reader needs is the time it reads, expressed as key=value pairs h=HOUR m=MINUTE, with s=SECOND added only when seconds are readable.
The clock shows h=7 m=41
